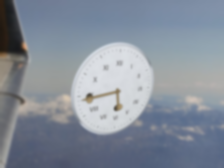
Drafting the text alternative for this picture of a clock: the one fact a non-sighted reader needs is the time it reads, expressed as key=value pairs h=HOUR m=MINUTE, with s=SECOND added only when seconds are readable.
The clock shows h=5 m=44
